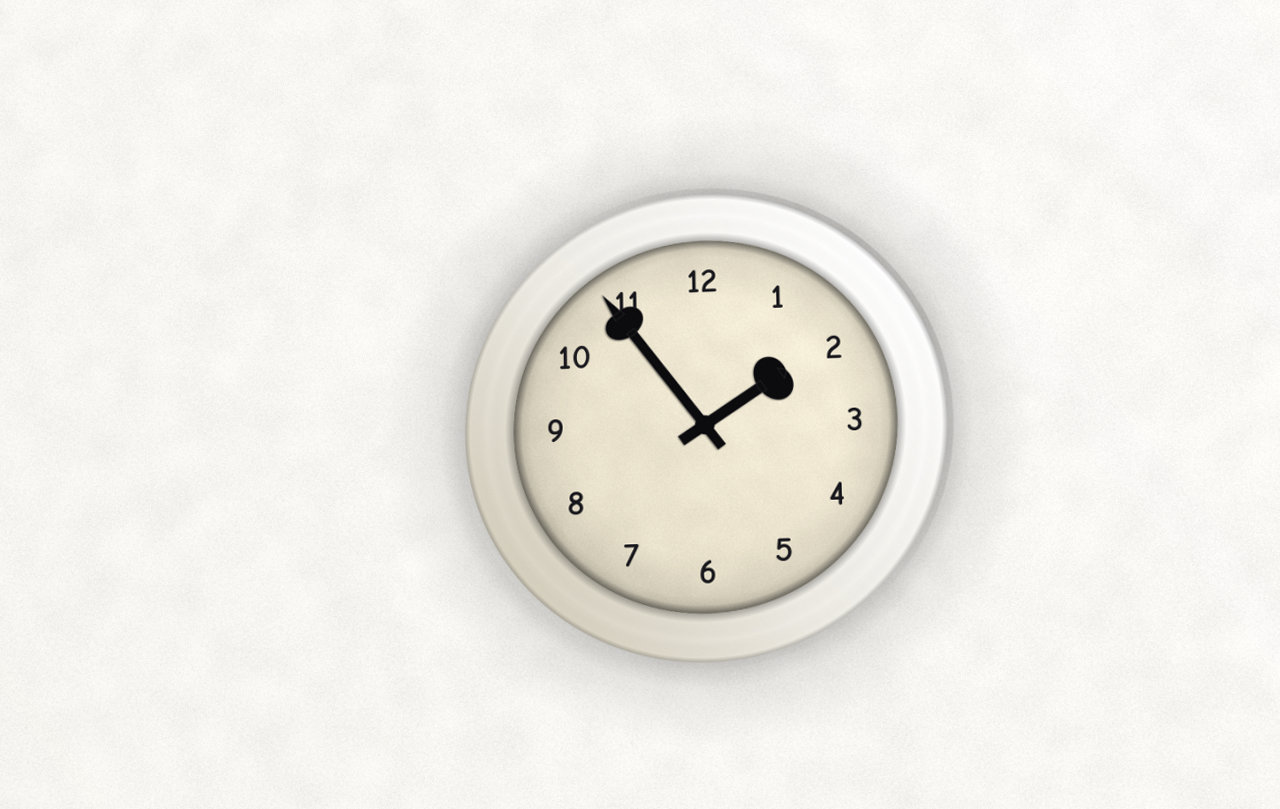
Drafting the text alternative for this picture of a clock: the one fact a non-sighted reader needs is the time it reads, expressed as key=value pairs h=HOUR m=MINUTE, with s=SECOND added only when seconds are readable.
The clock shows h=1 m=54
